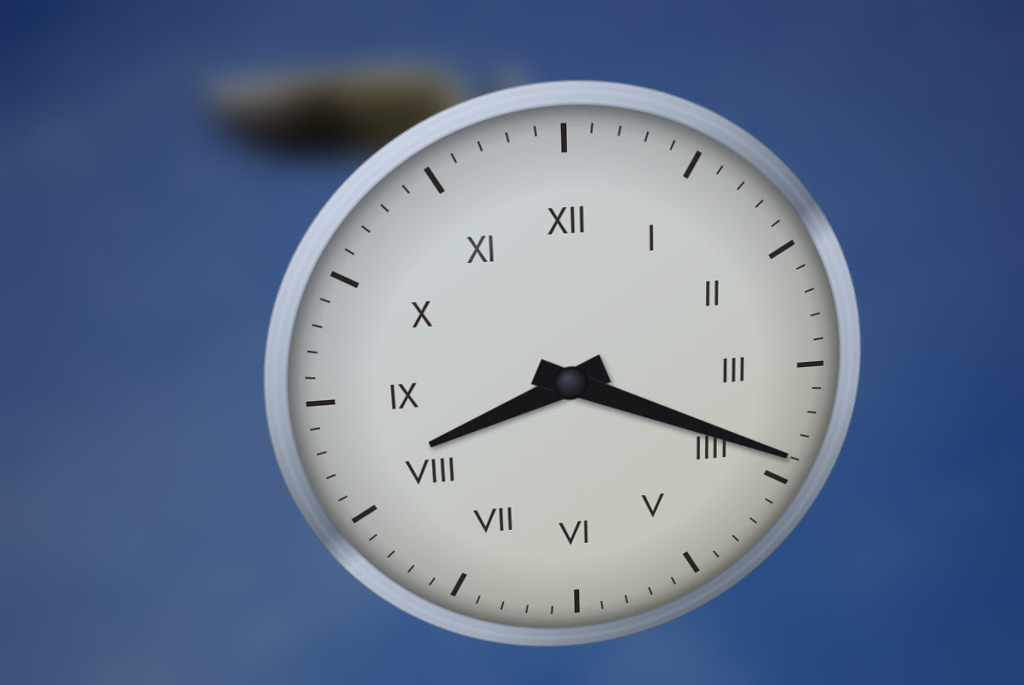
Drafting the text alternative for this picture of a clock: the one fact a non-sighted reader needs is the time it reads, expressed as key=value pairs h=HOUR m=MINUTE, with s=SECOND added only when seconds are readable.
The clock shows h=8 m=19
